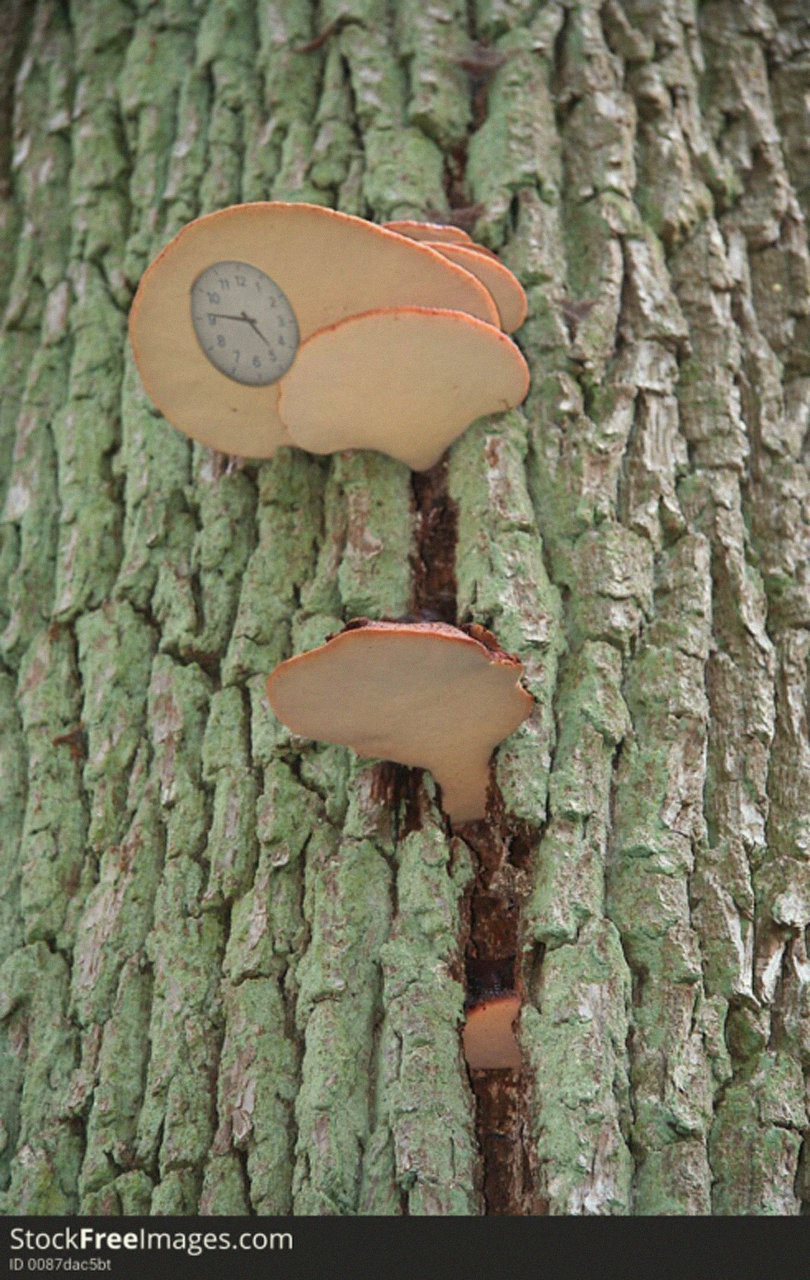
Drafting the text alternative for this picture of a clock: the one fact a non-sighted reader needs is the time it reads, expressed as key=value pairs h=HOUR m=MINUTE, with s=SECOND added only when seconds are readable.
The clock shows h=4 m=46
